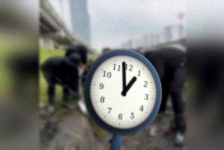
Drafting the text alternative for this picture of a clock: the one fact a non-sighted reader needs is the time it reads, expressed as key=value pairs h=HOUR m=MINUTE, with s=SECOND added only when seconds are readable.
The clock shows h=12 m=58
